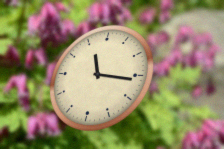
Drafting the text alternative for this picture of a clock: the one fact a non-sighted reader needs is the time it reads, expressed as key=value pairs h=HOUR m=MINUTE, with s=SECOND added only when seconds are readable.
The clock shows h=11 m=16
